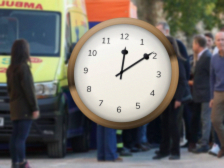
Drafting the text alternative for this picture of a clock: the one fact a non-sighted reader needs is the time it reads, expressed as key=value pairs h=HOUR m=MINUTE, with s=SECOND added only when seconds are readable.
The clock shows h=12 m=9
